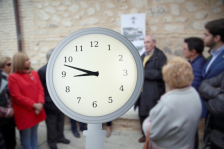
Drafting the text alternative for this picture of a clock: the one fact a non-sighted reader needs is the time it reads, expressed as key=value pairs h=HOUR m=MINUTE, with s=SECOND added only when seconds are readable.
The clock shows h=8 m=48
